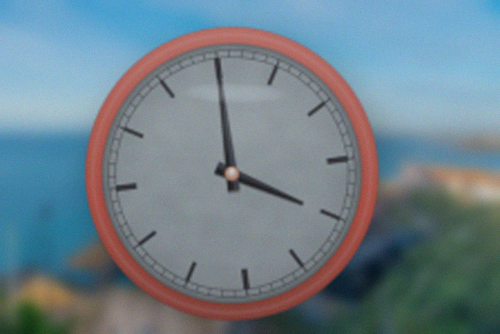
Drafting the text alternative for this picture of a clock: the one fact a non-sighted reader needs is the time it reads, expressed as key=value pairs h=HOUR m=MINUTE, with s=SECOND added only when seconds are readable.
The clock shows h=4 m=0
